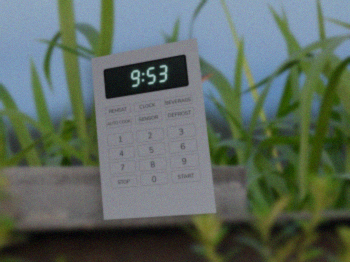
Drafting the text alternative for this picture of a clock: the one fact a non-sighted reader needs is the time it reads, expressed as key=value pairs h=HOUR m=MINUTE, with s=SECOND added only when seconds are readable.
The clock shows h=9 m=53
